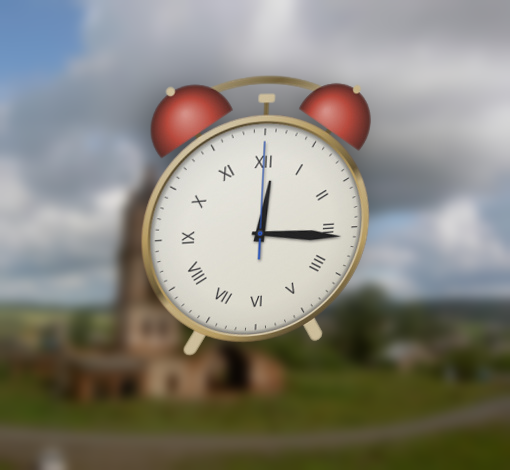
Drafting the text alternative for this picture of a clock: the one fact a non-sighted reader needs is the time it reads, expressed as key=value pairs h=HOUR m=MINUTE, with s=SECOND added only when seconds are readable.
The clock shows h=12 m=16 s=0
